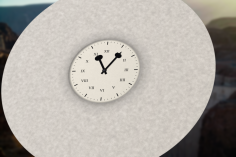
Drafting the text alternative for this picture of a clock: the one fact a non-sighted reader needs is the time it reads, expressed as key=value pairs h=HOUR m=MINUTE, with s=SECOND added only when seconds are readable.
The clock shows h=11 m=6
